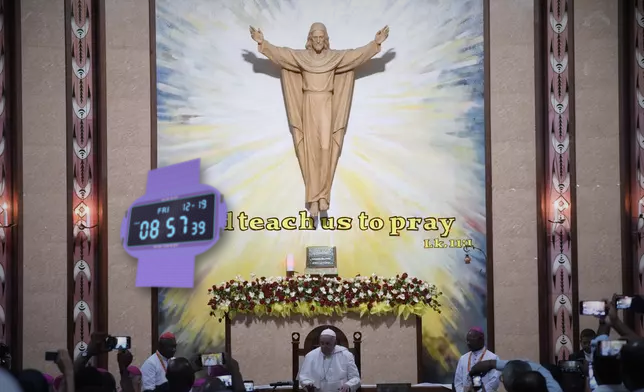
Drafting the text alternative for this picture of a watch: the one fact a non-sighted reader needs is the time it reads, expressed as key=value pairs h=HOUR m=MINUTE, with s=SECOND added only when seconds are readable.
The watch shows h=8 m=57 s=39
